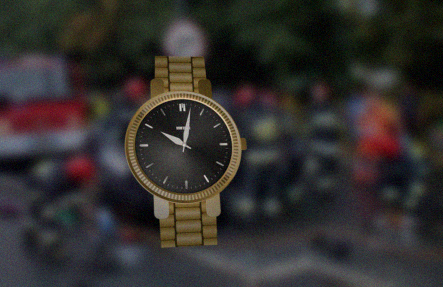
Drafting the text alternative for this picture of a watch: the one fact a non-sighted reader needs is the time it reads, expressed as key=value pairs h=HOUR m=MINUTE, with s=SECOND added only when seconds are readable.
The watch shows h=10 m=2
